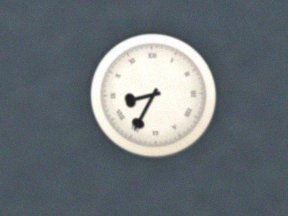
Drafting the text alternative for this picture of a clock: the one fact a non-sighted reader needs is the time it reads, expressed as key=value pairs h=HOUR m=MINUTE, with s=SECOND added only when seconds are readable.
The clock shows h=8 m=35
